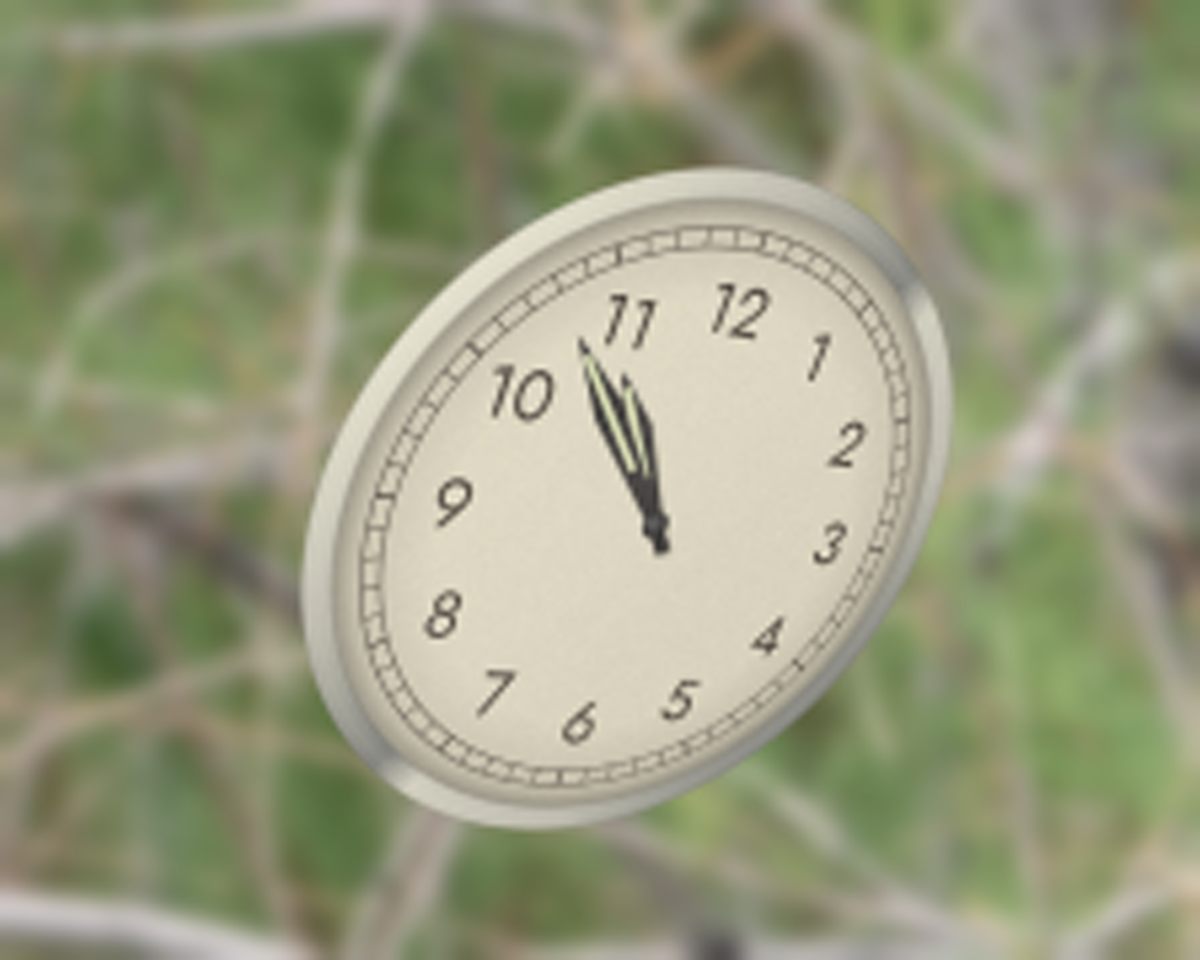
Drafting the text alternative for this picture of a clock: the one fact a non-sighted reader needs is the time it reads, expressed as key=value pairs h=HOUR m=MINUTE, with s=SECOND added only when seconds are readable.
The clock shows h=10 m=53
